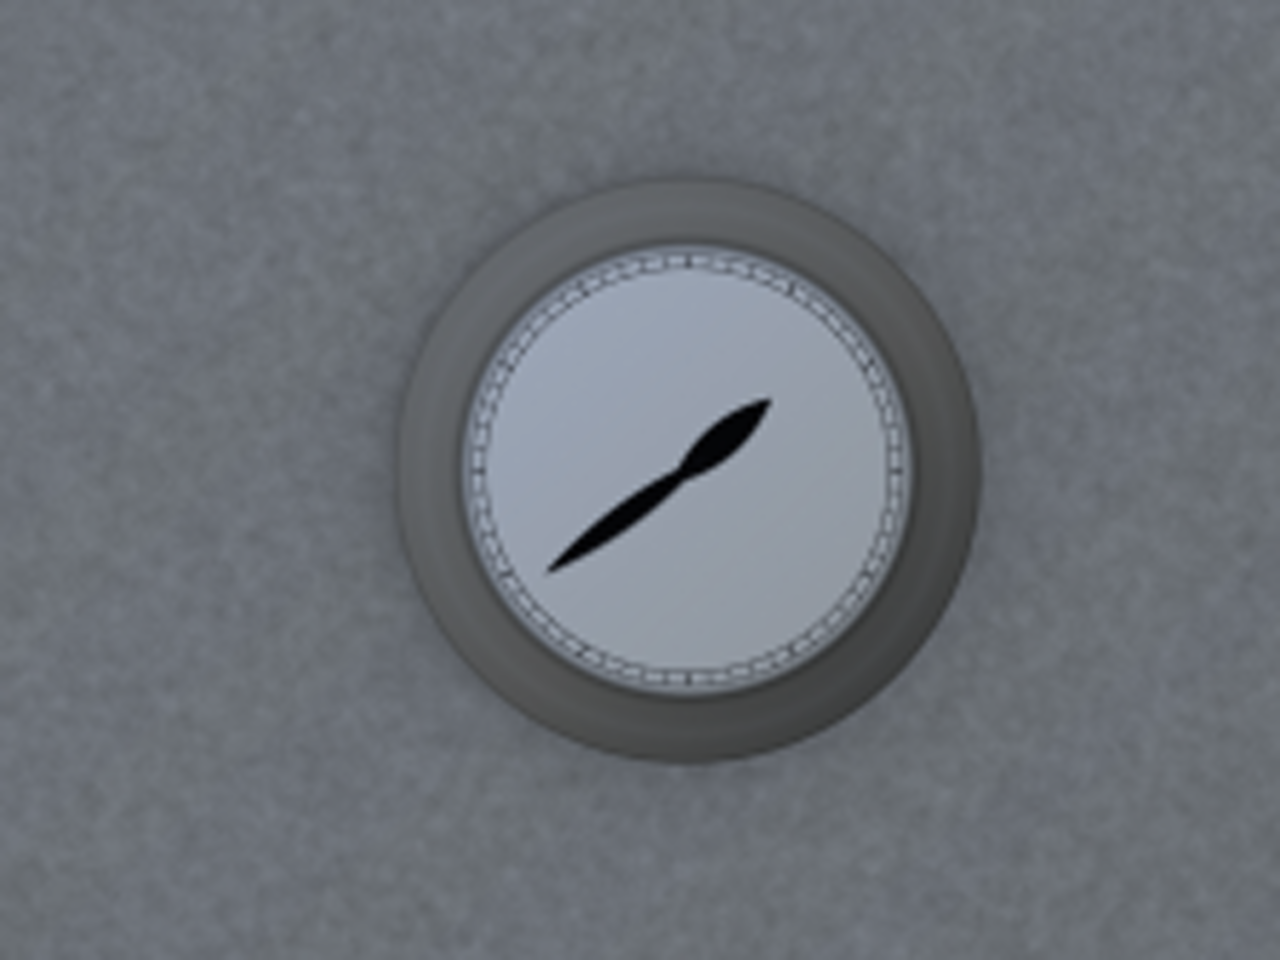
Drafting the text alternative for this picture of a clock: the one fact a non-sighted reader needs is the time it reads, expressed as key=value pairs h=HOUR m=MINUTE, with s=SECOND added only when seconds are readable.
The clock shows h=1 m=39
